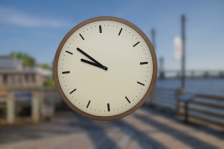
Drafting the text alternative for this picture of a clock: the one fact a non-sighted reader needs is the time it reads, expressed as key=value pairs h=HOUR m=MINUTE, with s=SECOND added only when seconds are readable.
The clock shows h=9 m=52
